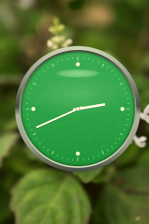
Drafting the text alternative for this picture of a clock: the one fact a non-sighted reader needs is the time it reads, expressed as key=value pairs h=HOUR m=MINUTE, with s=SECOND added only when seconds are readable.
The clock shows h=2 m=41
